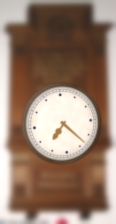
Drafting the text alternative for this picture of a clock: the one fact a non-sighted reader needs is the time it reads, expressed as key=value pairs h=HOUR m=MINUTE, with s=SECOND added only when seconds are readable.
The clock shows h=7 m=23
